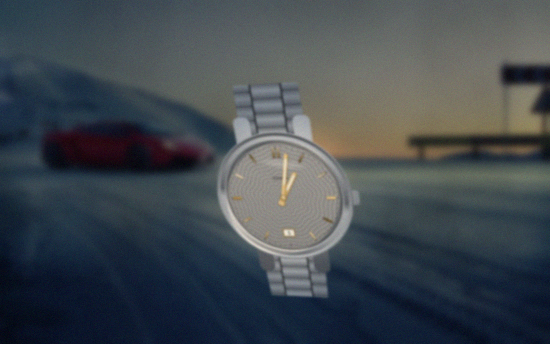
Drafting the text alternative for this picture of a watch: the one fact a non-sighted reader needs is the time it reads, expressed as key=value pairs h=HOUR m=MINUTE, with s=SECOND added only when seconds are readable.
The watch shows h=1 m=2
